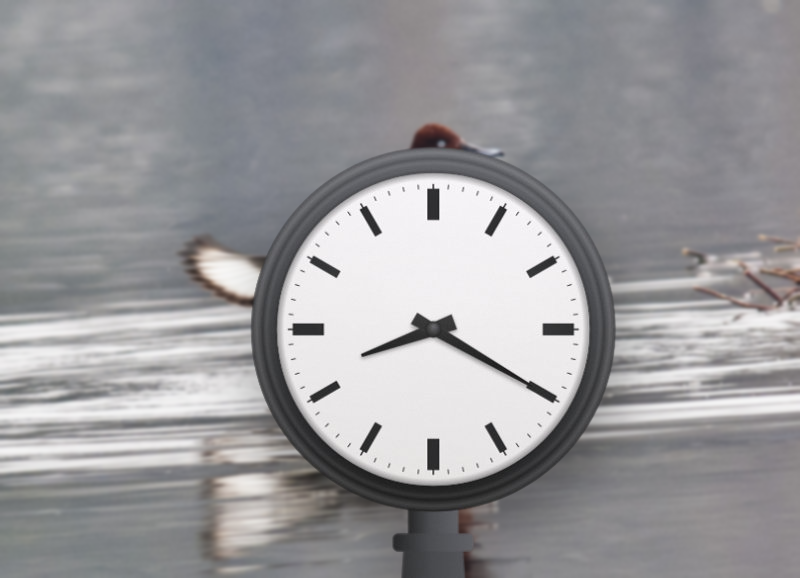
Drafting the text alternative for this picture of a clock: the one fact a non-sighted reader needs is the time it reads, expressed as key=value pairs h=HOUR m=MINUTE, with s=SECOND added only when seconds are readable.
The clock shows h=8 m=20
